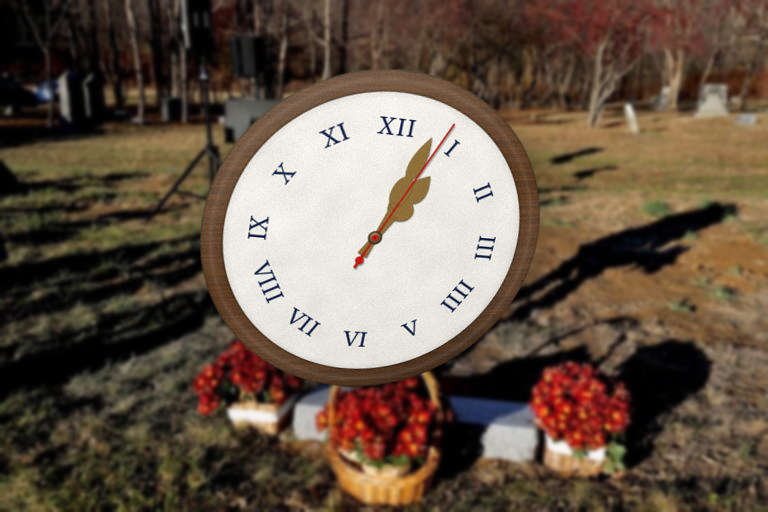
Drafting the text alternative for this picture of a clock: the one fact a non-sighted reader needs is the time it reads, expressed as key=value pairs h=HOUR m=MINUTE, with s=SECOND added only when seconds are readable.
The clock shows h=1 m=3 s=4
